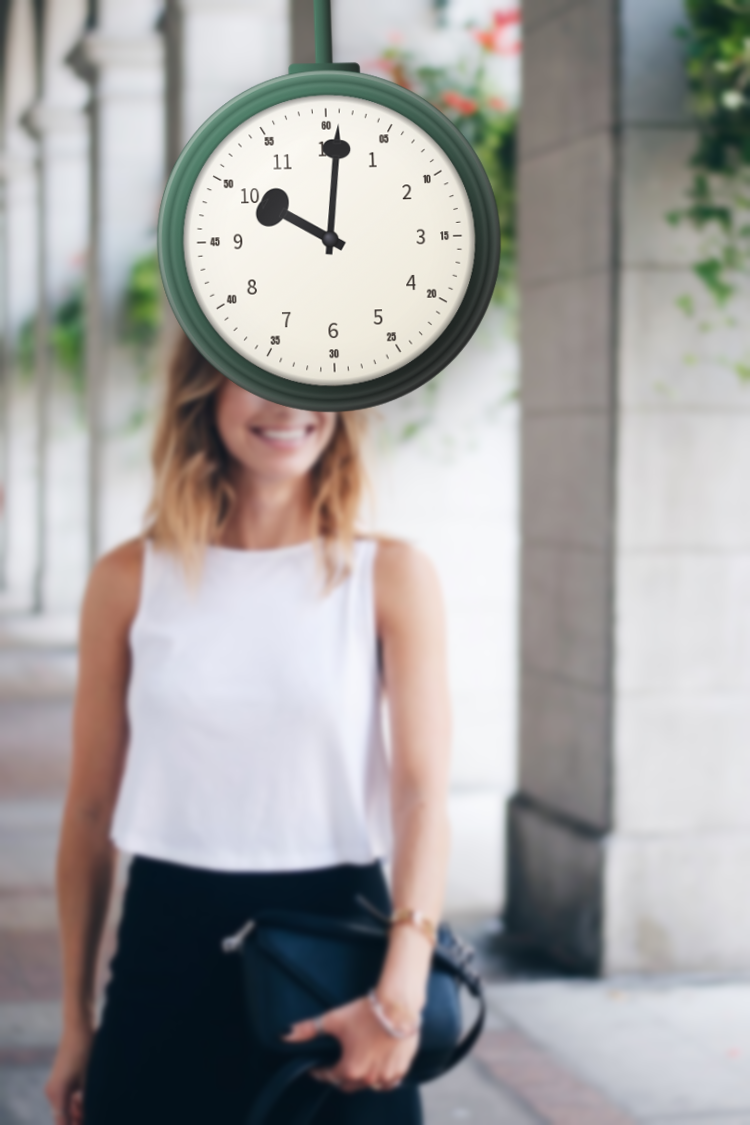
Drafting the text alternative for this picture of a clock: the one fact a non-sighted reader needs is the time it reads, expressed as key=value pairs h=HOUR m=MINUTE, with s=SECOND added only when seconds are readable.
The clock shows h=10 m=1
